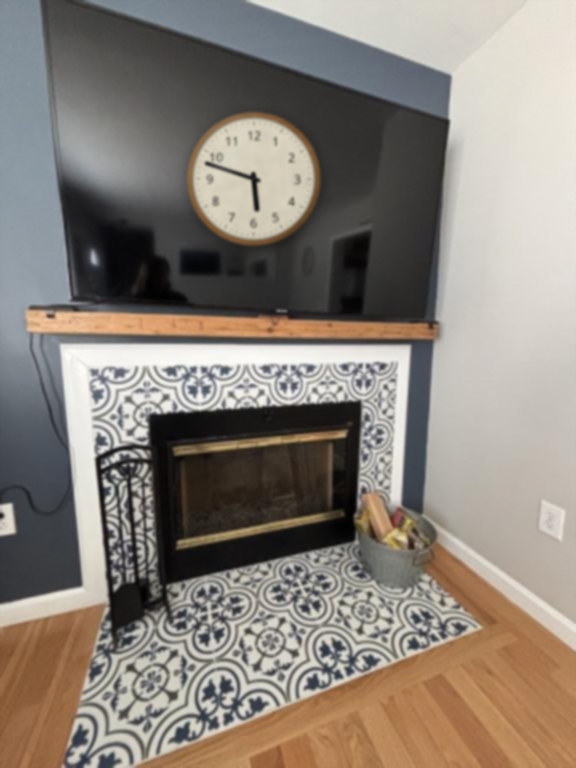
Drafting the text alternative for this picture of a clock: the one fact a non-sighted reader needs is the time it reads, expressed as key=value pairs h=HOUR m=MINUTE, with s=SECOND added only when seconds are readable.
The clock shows h=5 m=48
